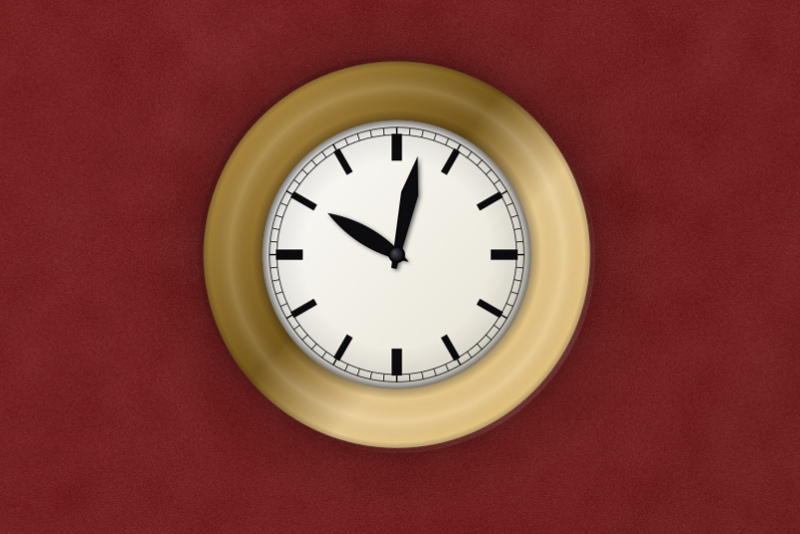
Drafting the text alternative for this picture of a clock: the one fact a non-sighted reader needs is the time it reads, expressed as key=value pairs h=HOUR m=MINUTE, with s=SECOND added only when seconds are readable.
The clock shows h=10 m=2
